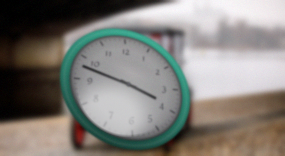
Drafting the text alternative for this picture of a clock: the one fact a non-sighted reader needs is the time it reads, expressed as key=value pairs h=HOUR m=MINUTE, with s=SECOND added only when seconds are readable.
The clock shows h=3 m=48
